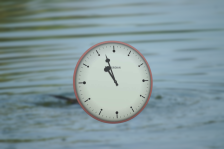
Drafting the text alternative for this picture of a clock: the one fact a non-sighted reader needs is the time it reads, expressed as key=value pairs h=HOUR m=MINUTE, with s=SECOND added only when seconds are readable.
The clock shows h=10 m=57
